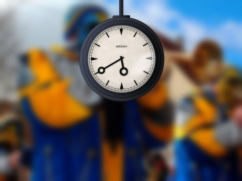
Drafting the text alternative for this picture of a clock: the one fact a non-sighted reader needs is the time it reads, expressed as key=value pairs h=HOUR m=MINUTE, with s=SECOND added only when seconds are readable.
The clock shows h=5 m=40
